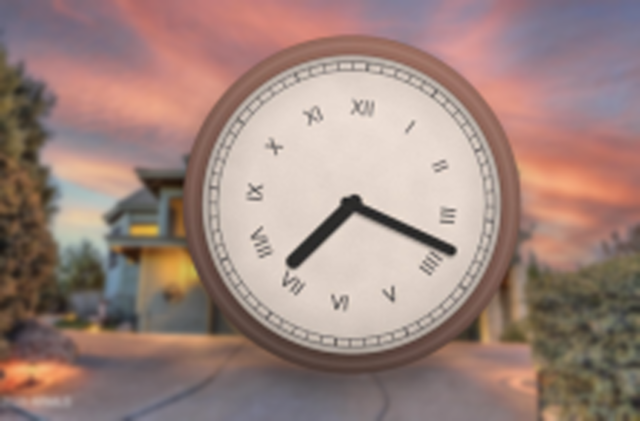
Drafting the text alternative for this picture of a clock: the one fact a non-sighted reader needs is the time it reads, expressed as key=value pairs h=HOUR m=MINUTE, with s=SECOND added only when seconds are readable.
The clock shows h=7 m=18
